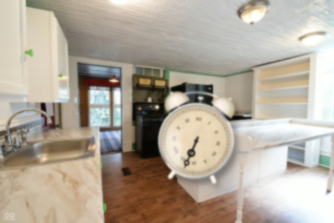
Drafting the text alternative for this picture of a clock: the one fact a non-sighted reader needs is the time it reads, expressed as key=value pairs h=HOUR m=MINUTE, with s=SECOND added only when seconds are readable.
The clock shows h=6 m=33
